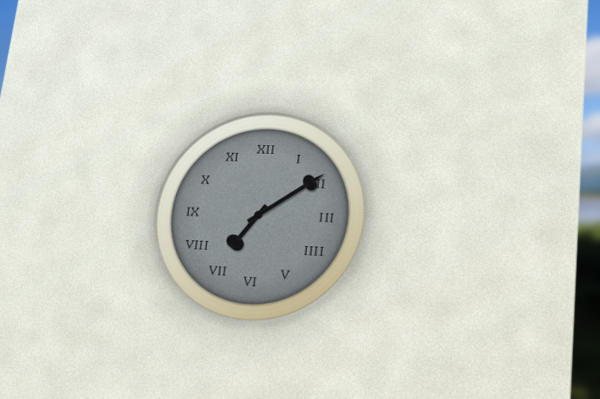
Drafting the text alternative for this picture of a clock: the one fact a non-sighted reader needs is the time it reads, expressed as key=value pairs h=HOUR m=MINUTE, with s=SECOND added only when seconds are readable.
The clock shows h=7 m=9
